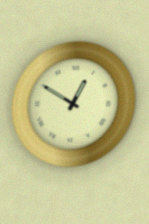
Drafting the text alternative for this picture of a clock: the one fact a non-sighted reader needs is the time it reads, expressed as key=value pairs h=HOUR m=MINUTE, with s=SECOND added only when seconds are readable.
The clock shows h=12 m=50
